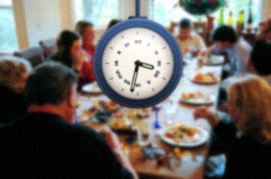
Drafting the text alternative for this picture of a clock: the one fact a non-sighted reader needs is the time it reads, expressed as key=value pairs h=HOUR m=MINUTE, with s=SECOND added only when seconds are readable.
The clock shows h=3 m=32
